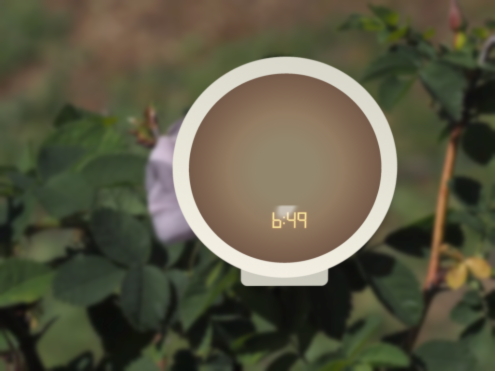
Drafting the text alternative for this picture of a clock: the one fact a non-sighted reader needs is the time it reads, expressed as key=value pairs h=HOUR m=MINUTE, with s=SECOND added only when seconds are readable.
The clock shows h=6 m=49
